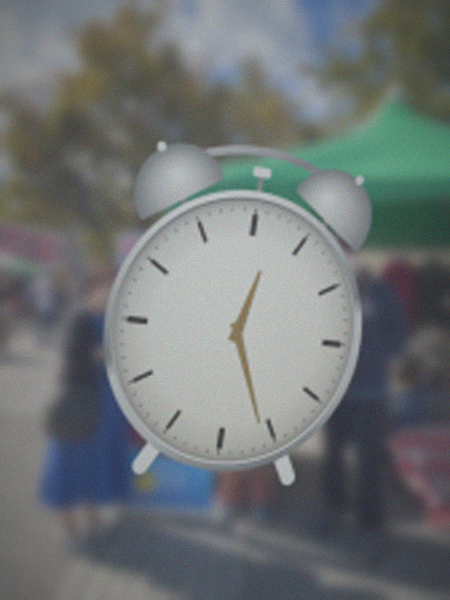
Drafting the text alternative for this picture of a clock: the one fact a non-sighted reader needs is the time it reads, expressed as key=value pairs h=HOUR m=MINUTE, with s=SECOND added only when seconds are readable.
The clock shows h=12 m=26
